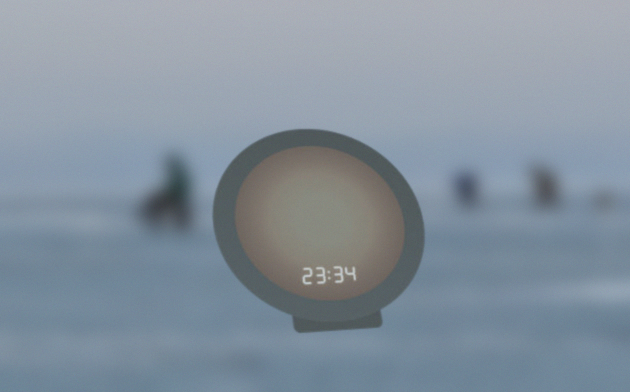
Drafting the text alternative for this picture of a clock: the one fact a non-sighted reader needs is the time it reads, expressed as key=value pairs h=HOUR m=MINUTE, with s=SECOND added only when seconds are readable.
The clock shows h=23 m=34
